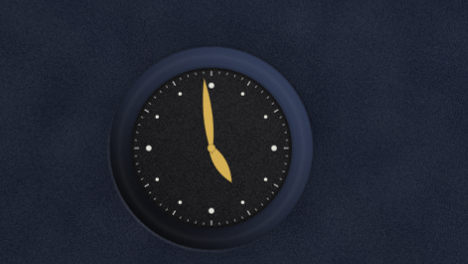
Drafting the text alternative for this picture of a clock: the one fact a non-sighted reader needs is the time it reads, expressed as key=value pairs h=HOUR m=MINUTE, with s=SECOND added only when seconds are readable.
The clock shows h=4 m=59
